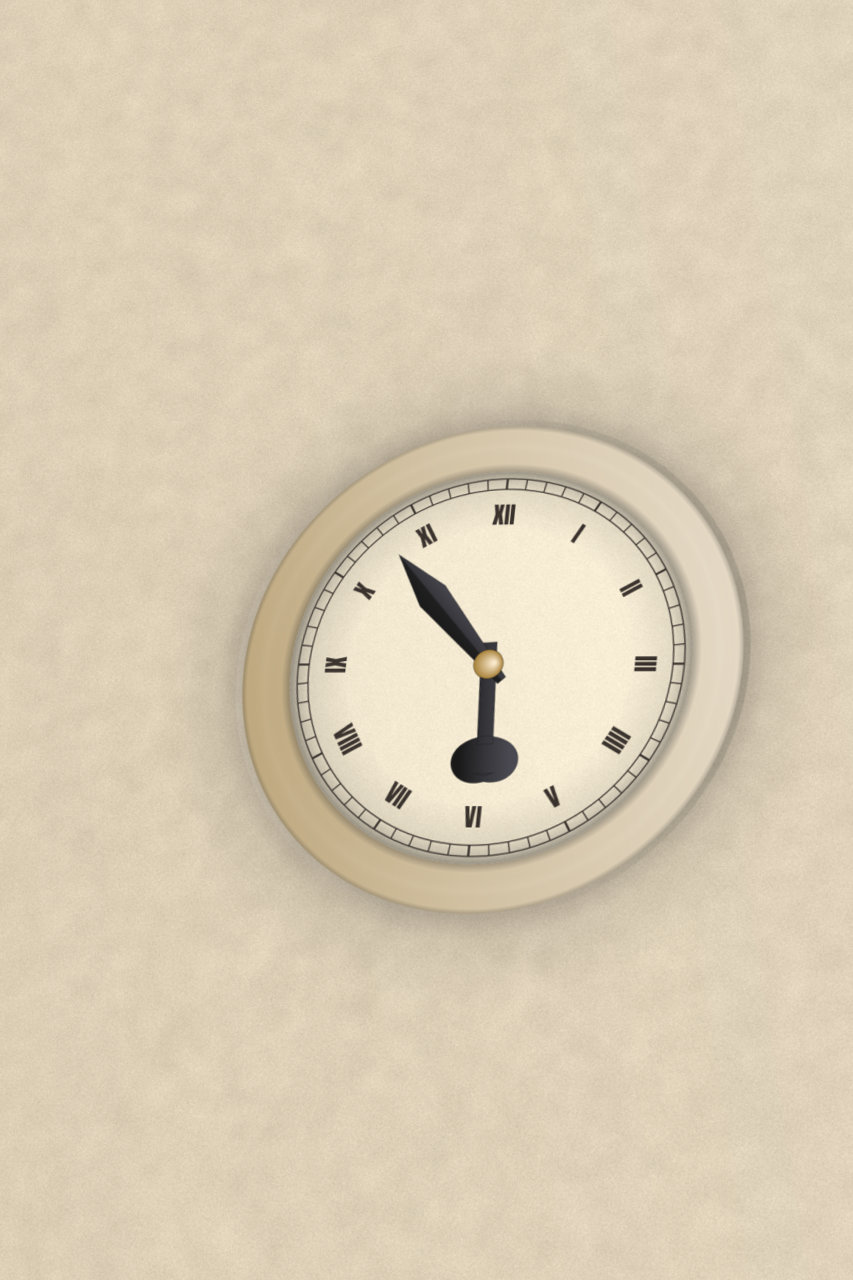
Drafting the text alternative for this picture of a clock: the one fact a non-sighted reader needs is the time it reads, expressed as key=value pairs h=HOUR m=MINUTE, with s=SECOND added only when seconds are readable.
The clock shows h=5 m=53
